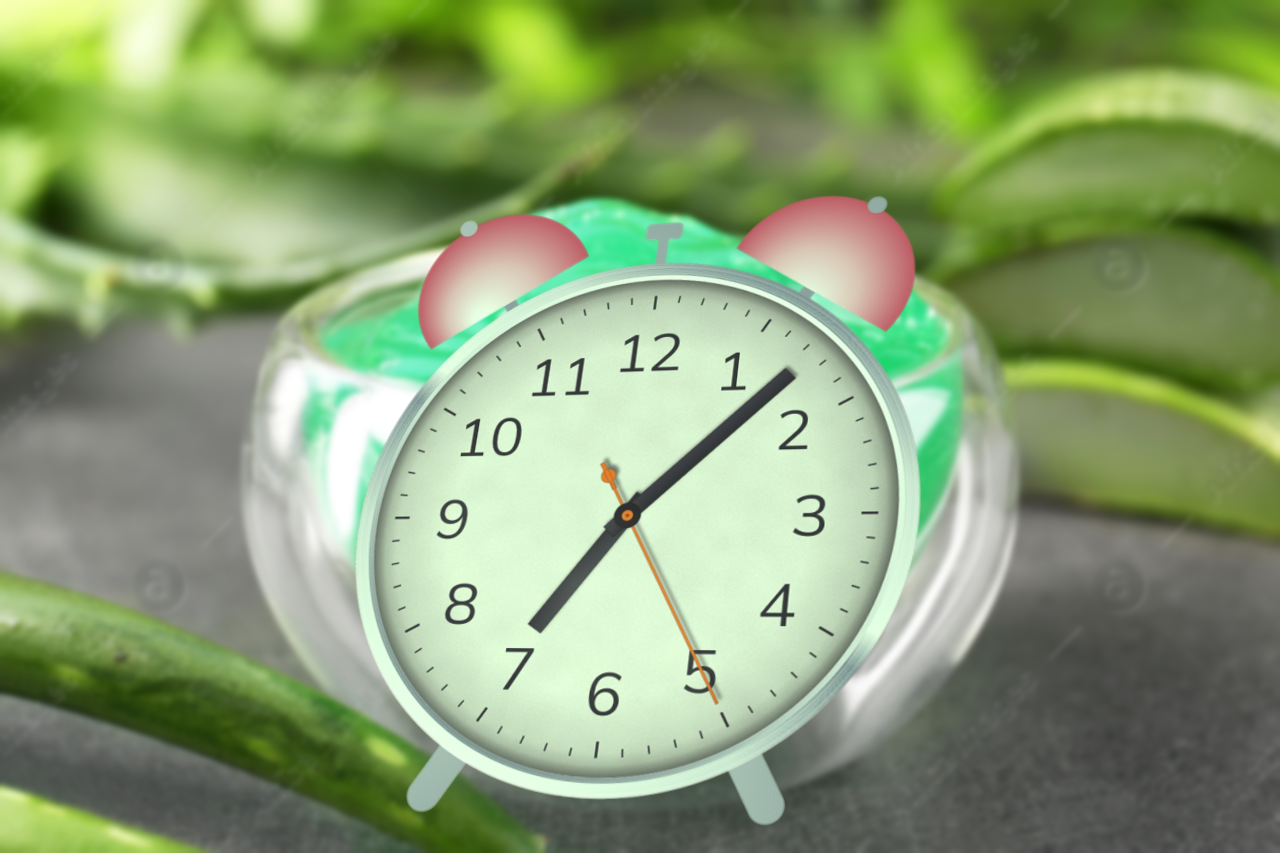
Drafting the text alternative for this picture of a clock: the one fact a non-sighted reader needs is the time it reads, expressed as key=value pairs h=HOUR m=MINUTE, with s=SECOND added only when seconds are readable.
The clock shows h=7 m=7 s=25
